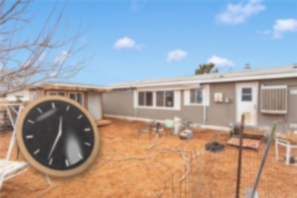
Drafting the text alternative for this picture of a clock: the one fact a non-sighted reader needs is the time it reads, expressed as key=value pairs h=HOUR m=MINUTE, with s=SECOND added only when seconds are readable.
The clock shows h=12 m=36
